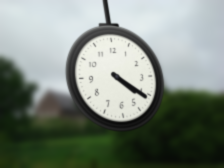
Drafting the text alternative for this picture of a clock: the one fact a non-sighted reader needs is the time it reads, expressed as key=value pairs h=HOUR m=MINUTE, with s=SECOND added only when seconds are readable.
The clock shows h=4 m=21
